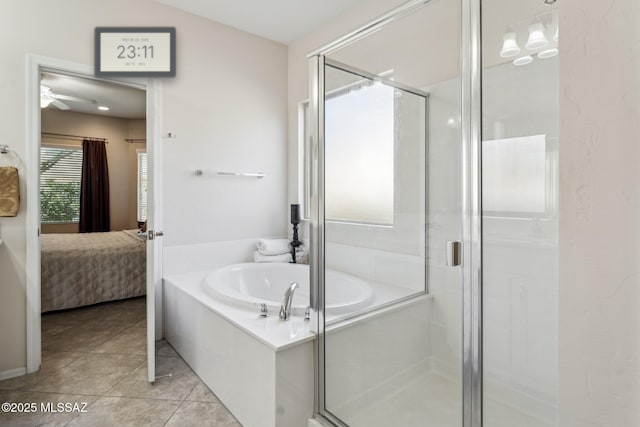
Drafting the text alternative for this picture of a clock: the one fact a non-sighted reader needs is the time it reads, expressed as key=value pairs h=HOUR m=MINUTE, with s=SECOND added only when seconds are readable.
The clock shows h=23 m=11
